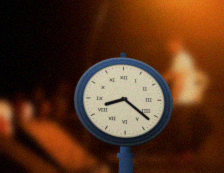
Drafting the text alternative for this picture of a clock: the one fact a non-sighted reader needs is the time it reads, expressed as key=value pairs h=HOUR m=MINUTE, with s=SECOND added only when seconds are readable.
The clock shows h=8 m=22
